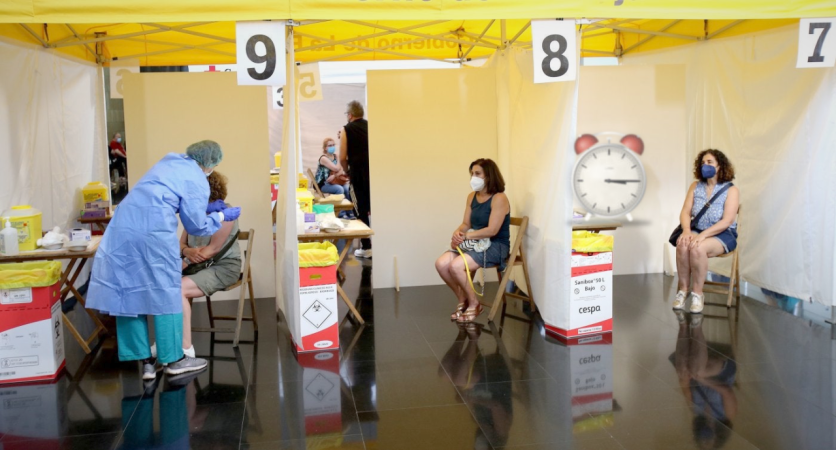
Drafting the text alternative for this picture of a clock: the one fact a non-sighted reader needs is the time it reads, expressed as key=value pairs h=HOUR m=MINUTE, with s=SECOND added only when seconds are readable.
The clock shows h=3 m=15
